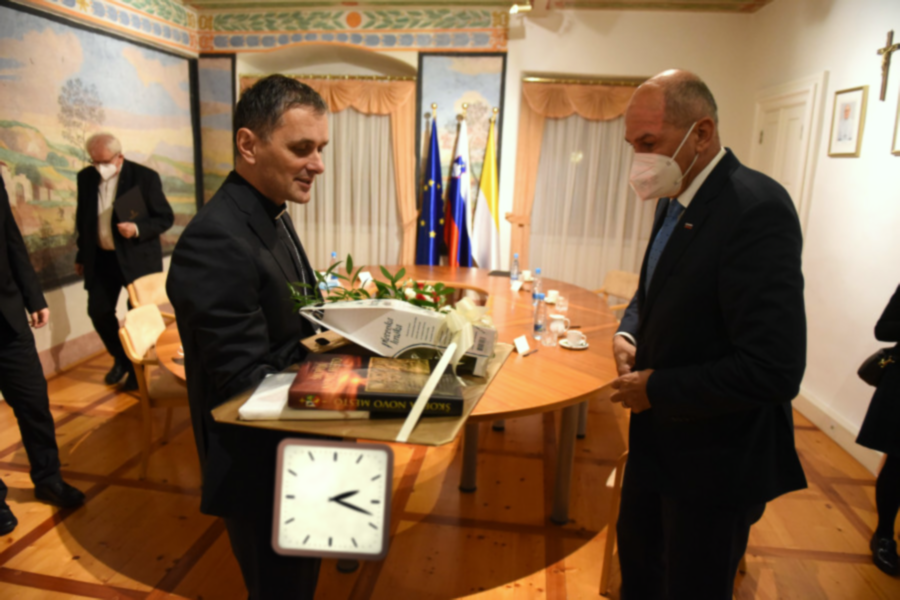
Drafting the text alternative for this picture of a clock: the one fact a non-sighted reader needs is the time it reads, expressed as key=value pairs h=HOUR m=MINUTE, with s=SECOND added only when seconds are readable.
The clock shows h=2 m=18
